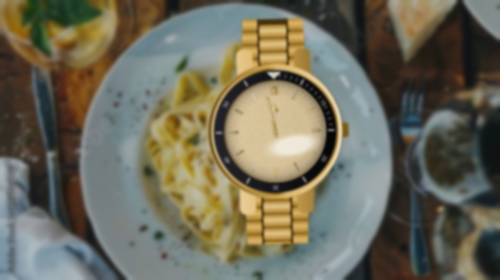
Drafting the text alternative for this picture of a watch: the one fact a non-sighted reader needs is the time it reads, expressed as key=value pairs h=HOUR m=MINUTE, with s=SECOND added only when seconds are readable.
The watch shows h=11 m=58
